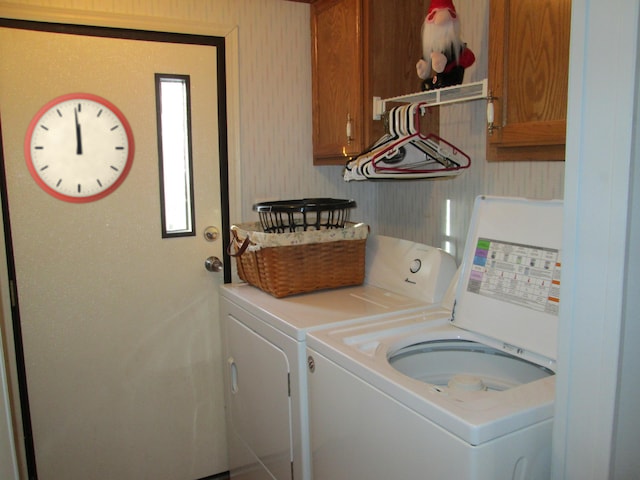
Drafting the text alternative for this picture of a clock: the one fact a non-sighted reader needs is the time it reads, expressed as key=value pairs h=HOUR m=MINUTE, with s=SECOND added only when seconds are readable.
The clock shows h=11 m=59
